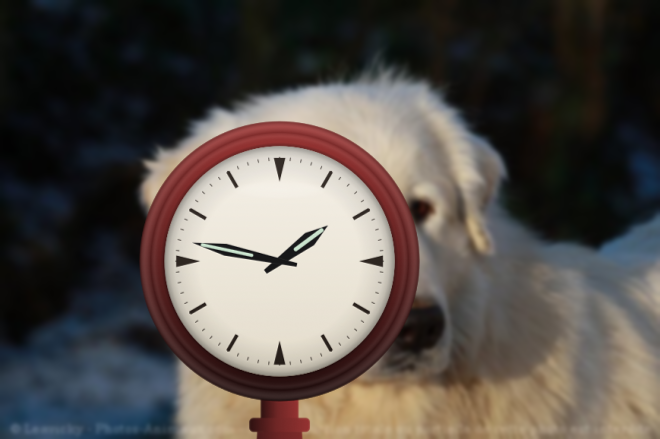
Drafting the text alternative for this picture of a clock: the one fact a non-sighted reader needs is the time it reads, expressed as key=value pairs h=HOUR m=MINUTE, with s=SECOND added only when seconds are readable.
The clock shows h=1 m=47
